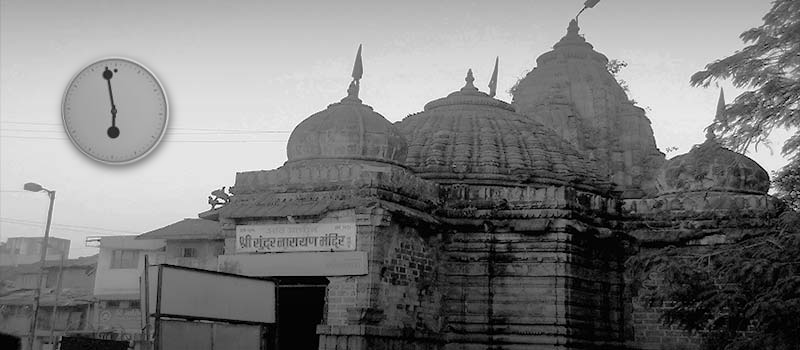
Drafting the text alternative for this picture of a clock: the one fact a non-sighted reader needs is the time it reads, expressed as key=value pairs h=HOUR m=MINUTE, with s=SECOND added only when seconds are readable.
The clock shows h=5 m=58
